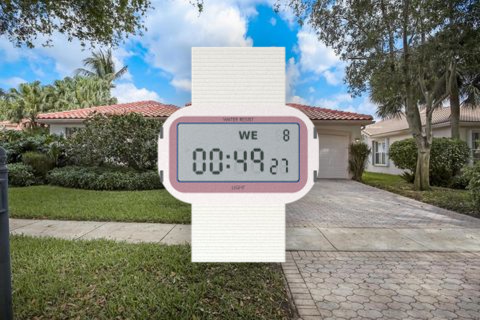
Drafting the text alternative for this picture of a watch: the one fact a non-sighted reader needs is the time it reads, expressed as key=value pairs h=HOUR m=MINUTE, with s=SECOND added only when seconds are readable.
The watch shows h=0 m=49 s=27
